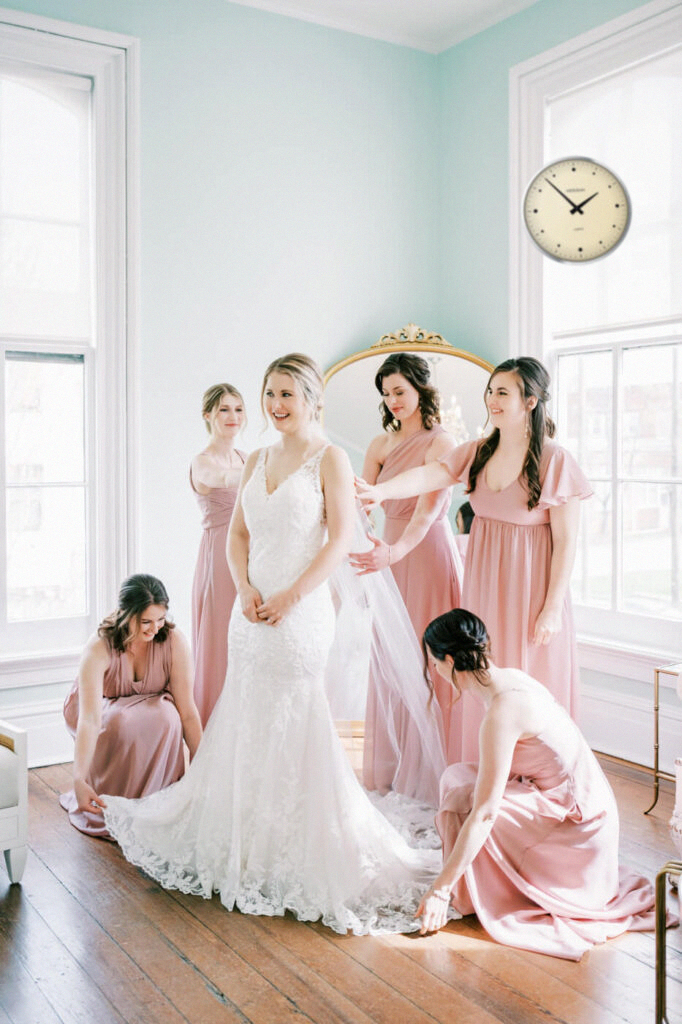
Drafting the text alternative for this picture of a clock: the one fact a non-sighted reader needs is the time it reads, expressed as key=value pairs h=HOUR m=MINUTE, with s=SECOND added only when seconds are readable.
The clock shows h=1 m=53
